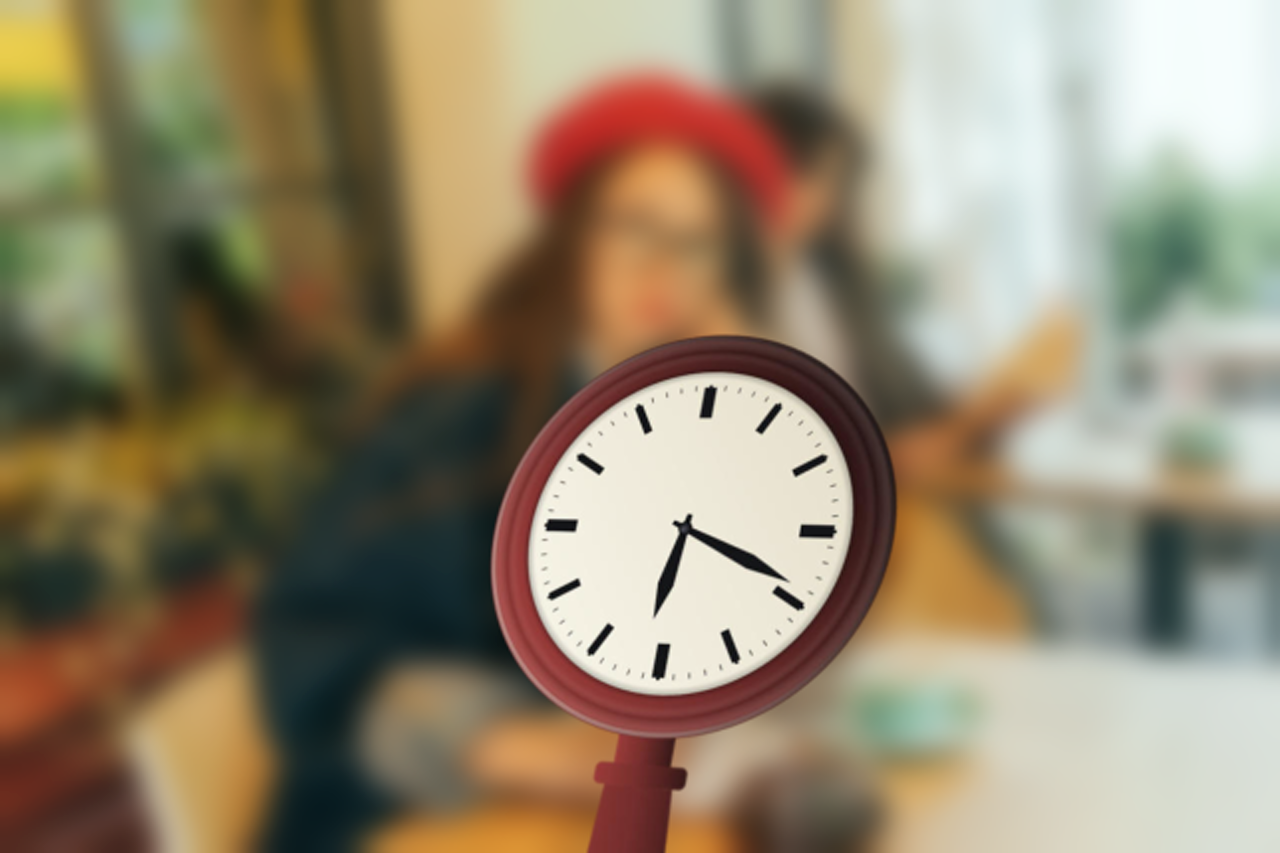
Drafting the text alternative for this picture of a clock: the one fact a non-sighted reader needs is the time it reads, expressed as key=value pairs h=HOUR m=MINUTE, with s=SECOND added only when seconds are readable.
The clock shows h=6 m=19
